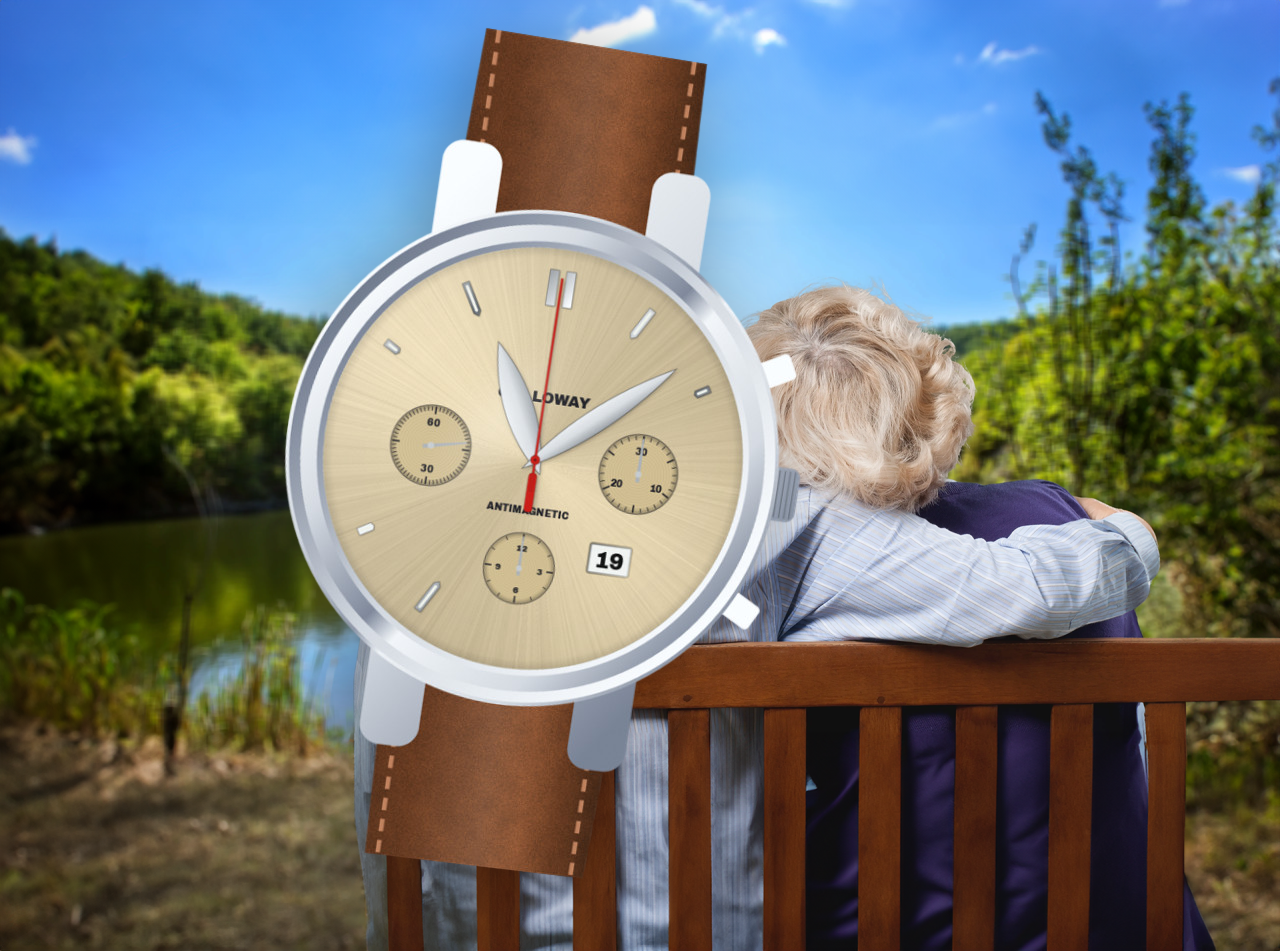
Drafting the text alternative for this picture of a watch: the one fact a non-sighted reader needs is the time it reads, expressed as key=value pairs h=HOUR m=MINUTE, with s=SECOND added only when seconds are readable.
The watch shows h=11 m=8 s=13
